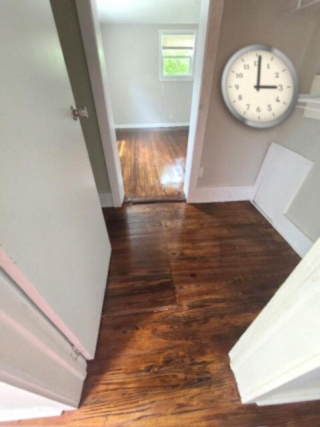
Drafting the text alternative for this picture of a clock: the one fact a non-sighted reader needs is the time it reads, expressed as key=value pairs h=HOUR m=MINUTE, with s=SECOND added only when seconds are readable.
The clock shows h=3 m=1
